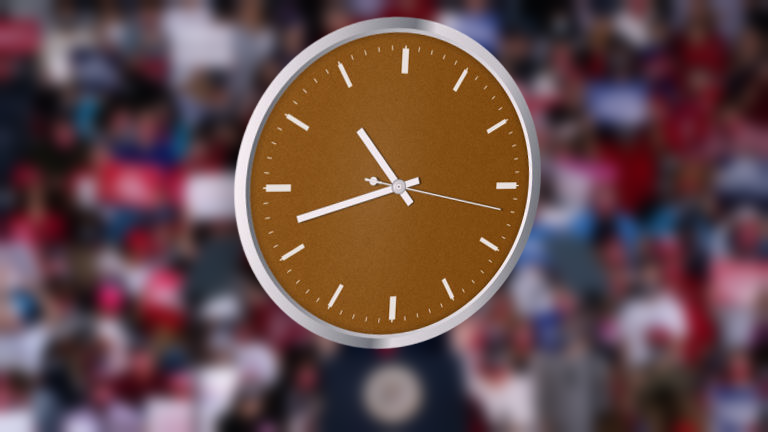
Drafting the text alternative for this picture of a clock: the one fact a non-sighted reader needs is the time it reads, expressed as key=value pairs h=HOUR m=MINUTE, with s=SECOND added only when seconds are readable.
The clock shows h=10 m=42 s=17
